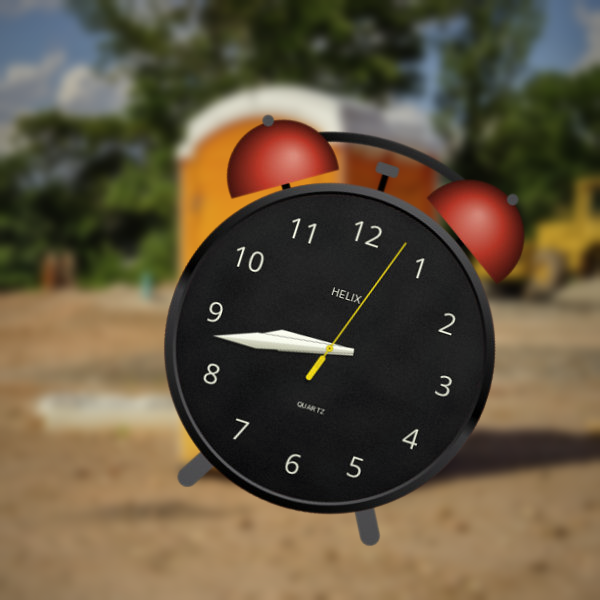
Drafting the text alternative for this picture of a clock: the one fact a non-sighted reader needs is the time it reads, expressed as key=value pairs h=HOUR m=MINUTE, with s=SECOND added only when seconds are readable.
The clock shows h=8 m=43 s=3
